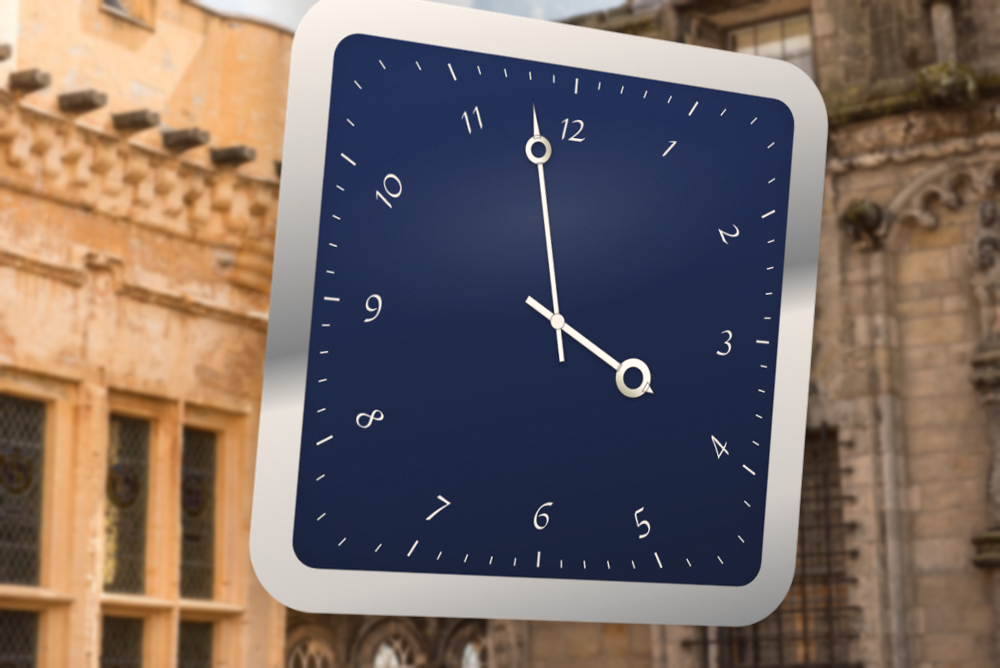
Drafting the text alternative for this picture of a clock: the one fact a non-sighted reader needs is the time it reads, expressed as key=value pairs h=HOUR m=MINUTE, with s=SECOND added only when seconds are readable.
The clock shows h=3 m=58
